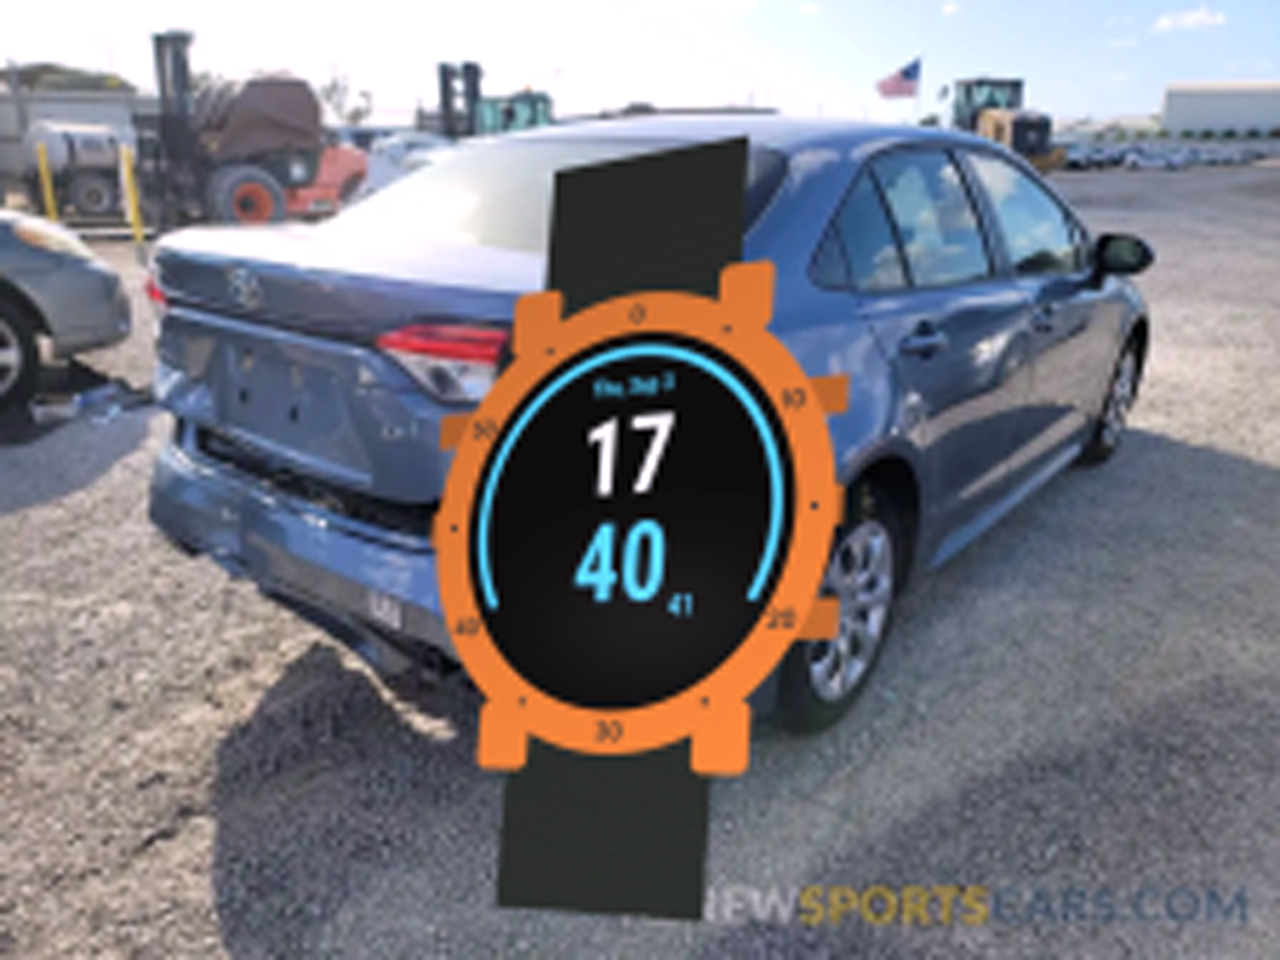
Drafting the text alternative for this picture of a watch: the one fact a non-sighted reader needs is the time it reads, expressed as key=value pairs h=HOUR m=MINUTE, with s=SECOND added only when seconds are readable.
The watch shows h=17 m=40
